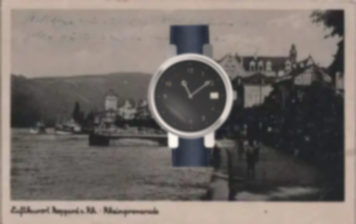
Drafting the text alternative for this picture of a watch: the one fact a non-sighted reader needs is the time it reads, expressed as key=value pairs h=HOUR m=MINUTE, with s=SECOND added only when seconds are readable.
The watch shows h=11 m=9
